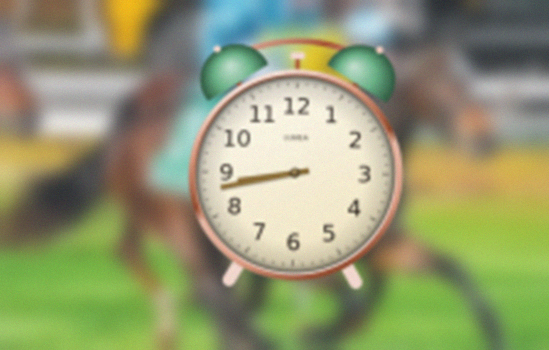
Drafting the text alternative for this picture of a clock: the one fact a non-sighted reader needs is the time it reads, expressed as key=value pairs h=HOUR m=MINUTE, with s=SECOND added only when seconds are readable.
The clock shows h=8 m=43
